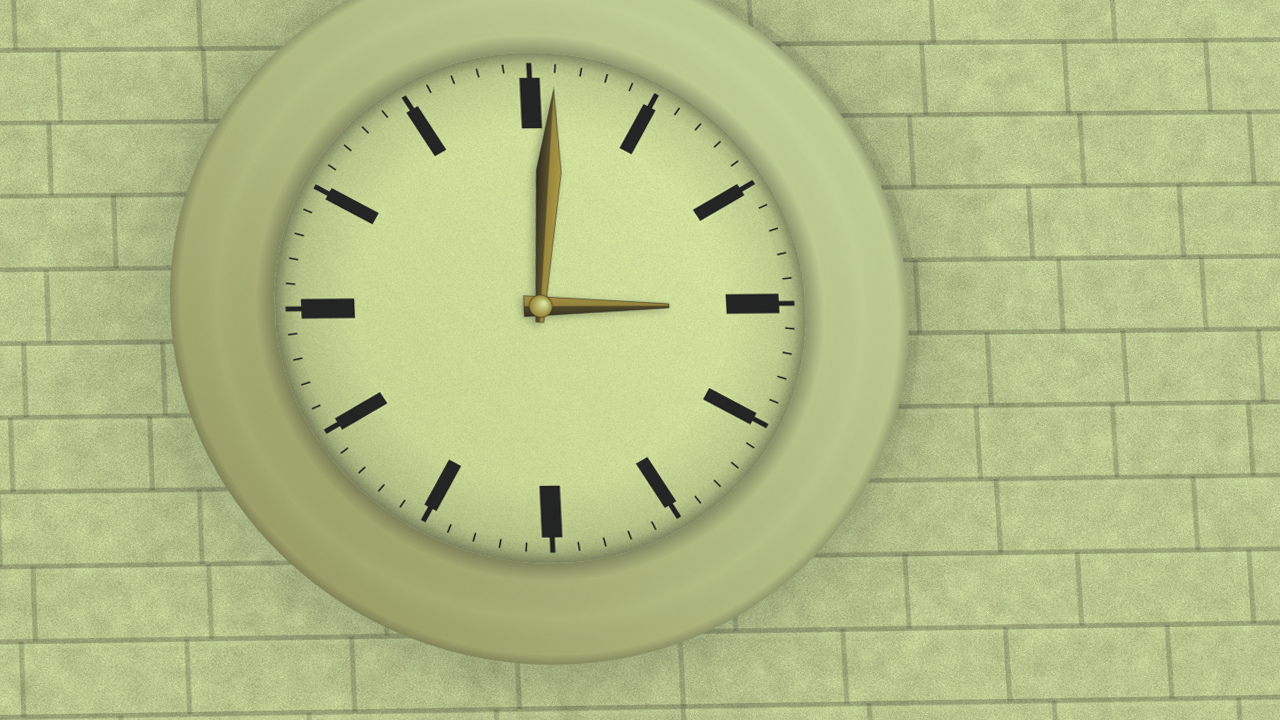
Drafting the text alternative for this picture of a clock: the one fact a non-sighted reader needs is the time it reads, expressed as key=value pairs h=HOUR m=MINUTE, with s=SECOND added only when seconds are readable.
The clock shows h=3 m=1
